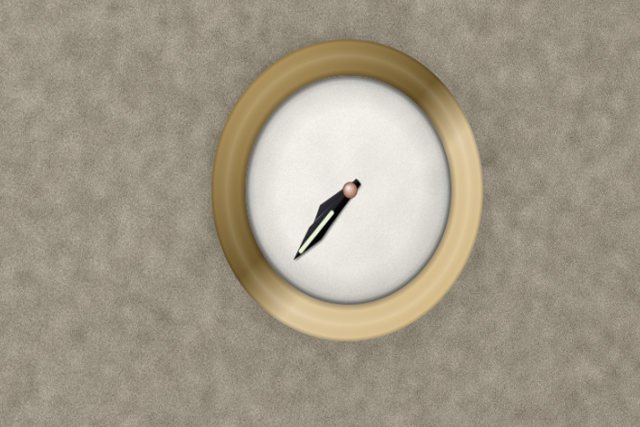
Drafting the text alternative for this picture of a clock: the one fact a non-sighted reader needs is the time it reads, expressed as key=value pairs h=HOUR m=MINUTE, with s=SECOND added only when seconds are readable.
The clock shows h=7 m=37
